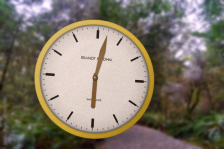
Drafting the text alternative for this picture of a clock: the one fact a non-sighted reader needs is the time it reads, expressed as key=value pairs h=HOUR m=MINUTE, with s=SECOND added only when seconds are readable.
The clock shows h=6 m=2
